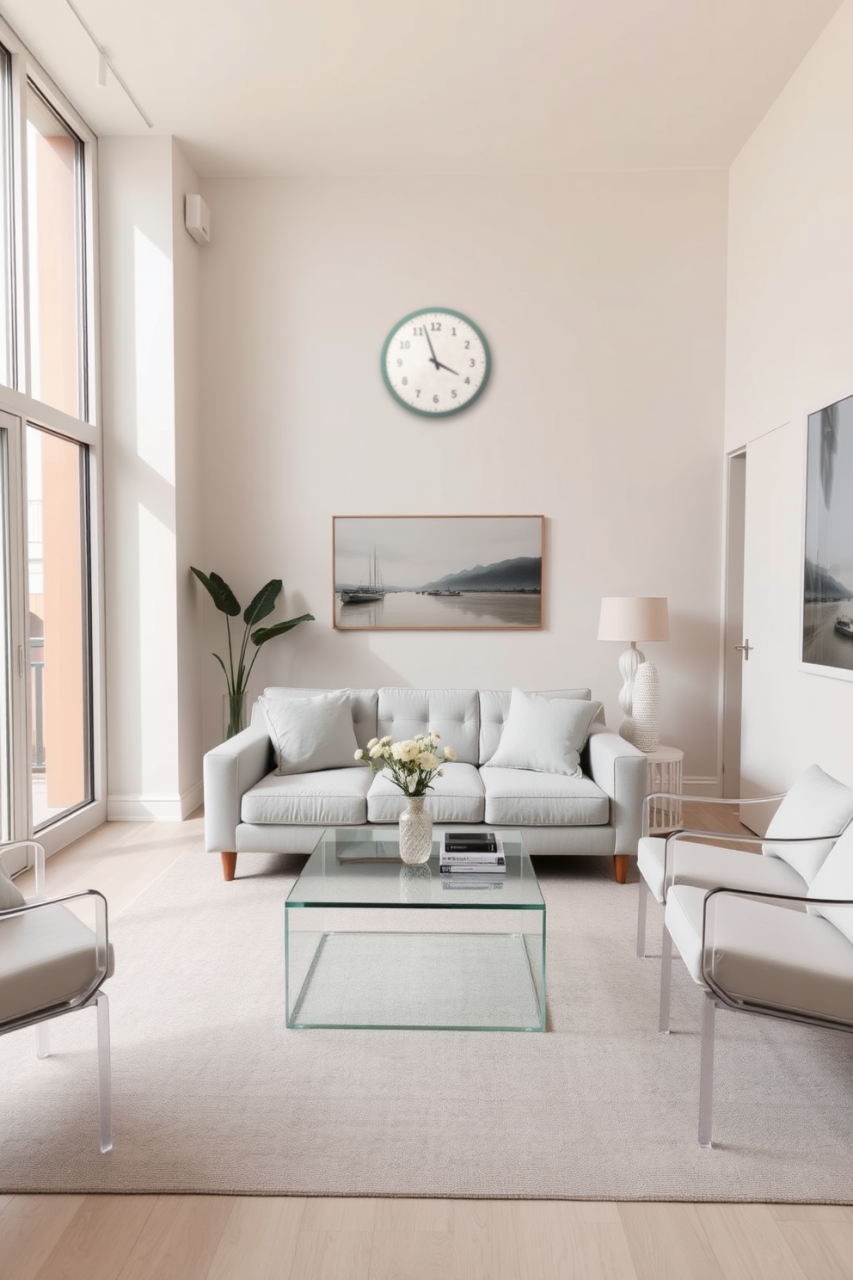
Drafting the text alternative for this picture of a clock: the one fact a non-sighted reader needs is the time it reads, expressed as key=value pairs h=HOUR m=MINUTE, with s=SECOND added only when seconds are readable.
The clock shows h=3 m=57
